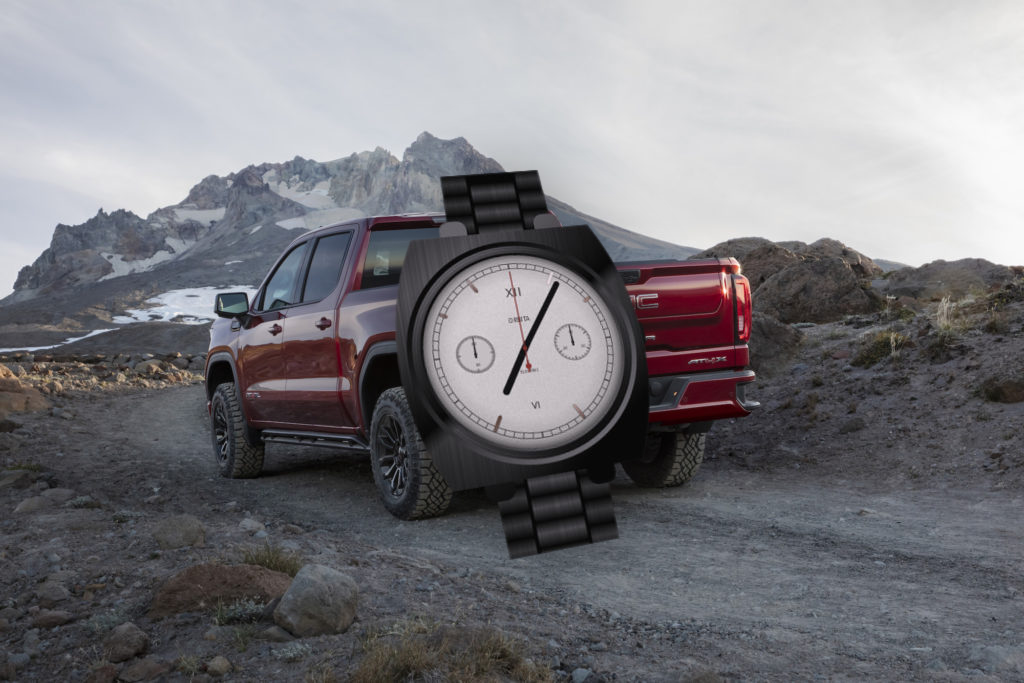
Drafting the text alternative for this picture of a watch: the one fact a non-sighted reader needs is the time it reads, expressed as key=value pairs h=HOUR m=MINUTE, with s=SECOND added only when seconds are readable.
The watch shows h=7 m=6
